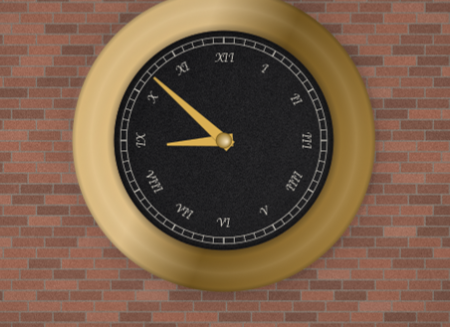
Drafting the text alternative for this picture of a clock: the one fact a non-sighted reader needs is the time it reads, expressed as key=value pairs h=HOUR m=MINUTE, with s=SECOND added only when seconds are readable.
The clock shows h=8 m=52
